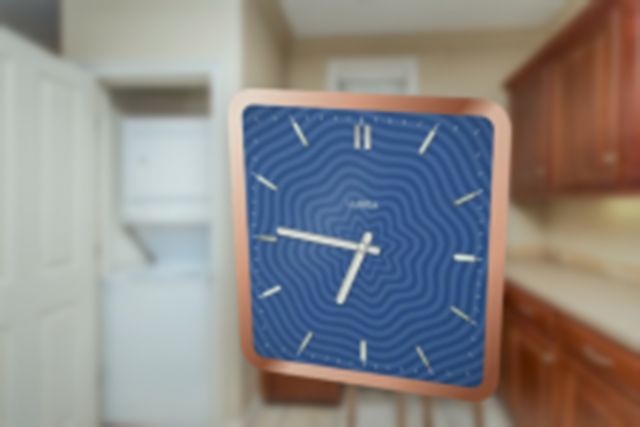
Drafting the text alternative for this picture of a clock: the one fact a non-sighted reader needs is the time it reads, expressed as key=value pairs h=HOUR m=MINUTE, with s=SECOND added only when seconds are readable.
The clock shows h=6 m=46
